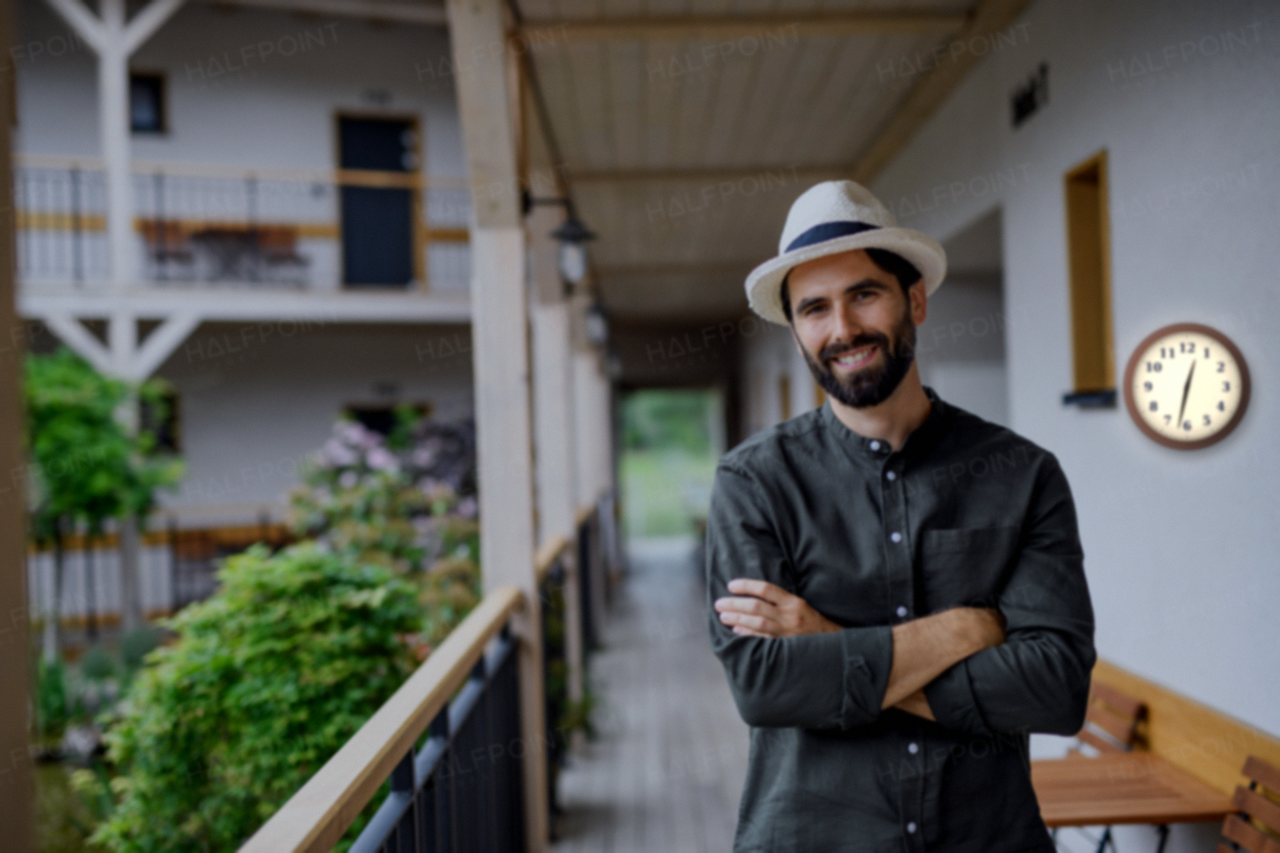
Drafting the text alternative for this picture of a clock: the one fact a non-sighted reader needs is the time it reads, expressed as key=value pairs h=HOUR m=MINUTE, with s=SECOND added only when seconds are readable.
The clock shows h=12 m=32
